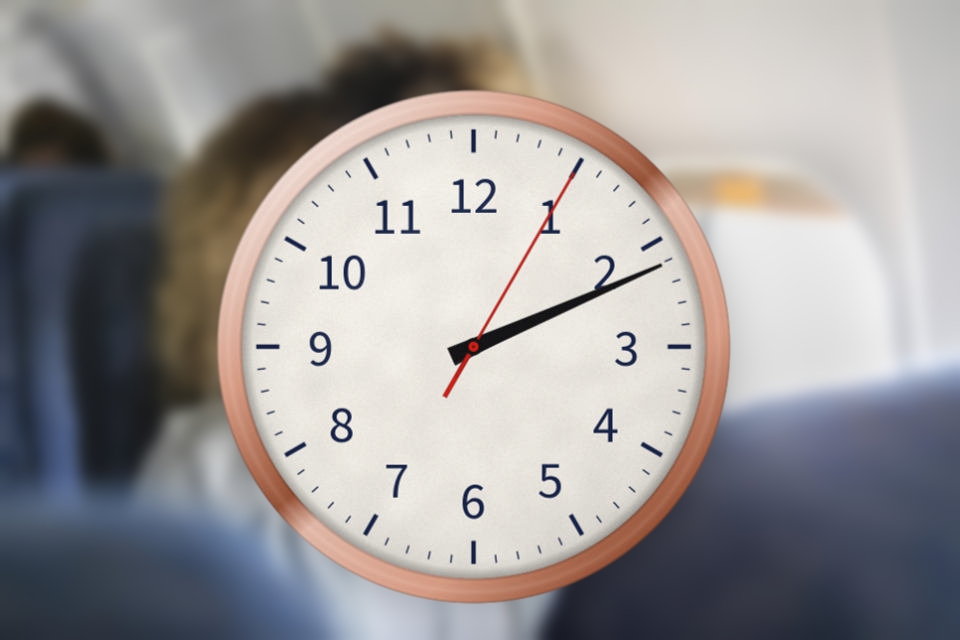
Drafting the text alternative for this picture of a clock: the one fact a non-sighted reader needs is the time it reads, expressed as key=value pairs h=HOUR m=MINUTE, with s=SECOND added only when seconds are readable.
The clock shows h=2 m=11 s=5
